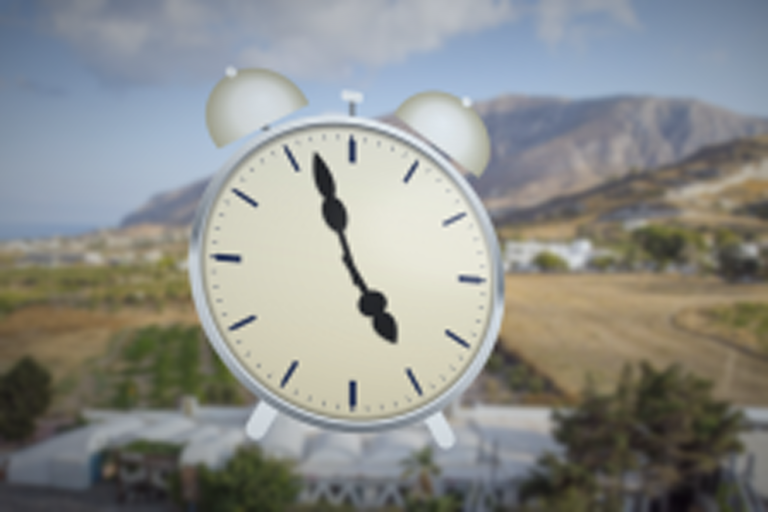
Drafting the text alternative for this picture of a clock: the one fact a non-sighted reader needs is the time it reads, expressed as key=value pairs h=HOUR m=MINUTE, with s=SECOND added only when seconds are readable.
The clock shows h=4 m=57
